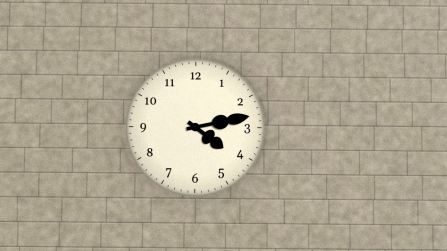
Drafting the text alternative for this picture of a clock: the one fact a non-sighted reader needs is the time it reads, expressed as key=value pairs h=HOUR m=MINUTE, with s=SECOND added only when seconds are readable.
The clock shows h=4 m=13
